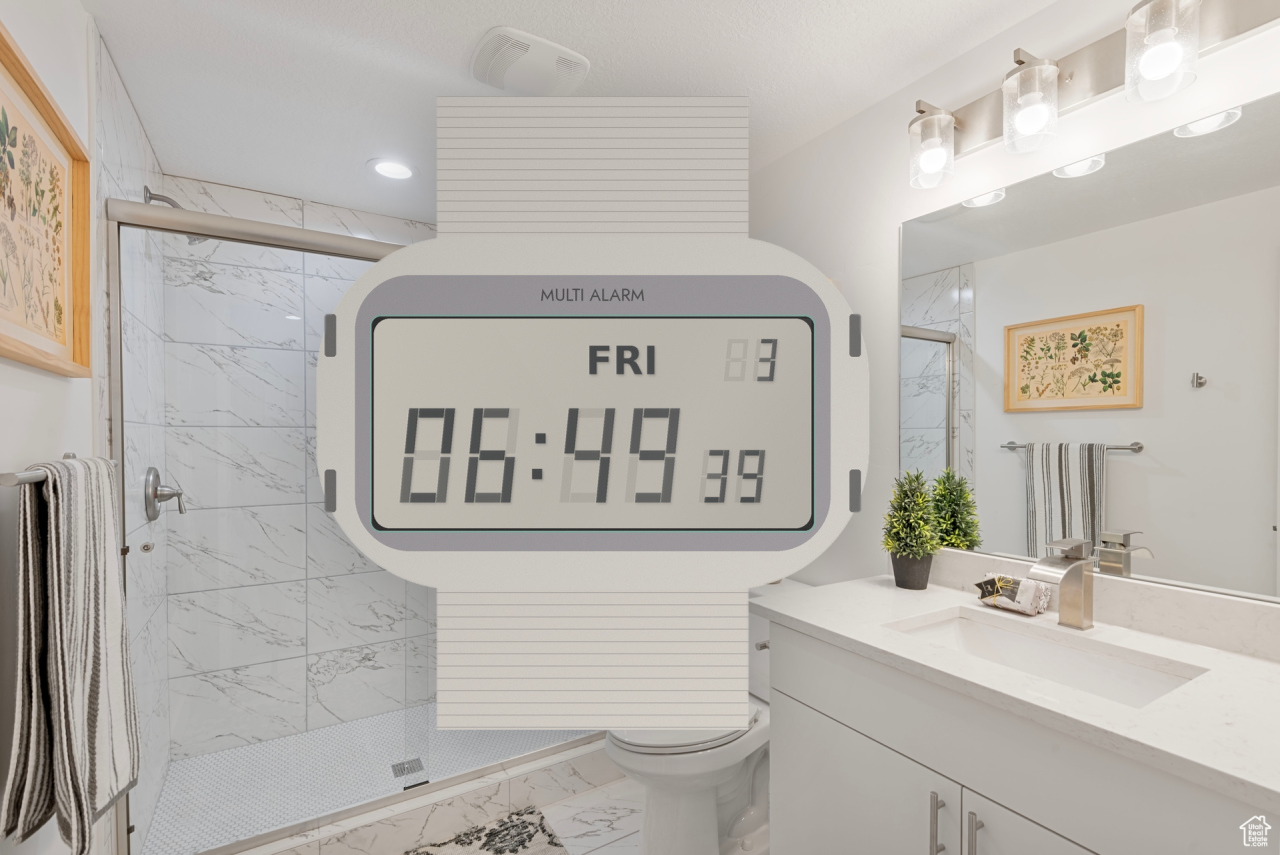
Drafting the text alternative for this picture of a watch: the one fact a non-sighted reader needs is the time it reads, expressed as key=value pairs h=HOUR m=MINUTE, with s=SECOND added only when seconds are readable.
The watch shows h=6 m=49 s=39
